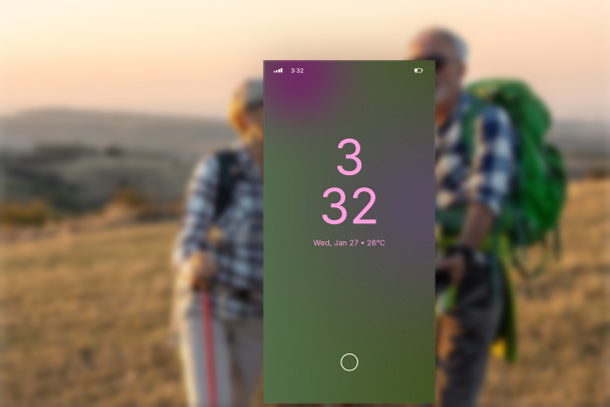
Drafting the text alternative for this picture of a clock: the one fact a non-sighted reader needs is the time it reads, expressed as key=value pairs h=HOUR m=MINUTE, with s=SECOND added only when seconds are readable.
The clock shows h=3 m=32
